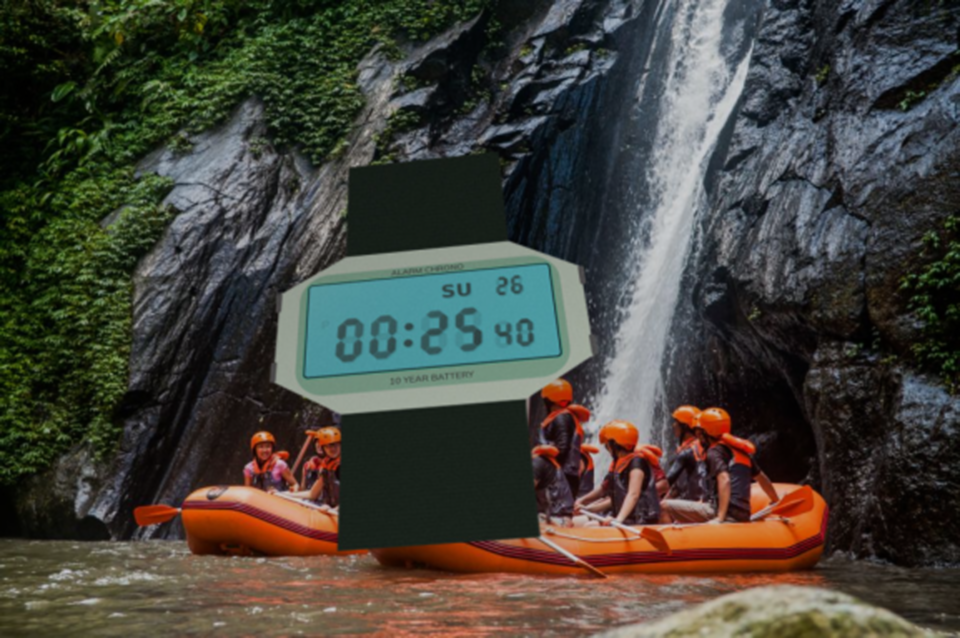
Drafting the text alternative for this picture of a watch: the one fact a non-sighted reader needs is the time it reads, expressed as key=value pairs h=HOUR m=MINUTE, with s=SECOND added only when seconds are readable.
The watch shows h=0 m=25 s=40
